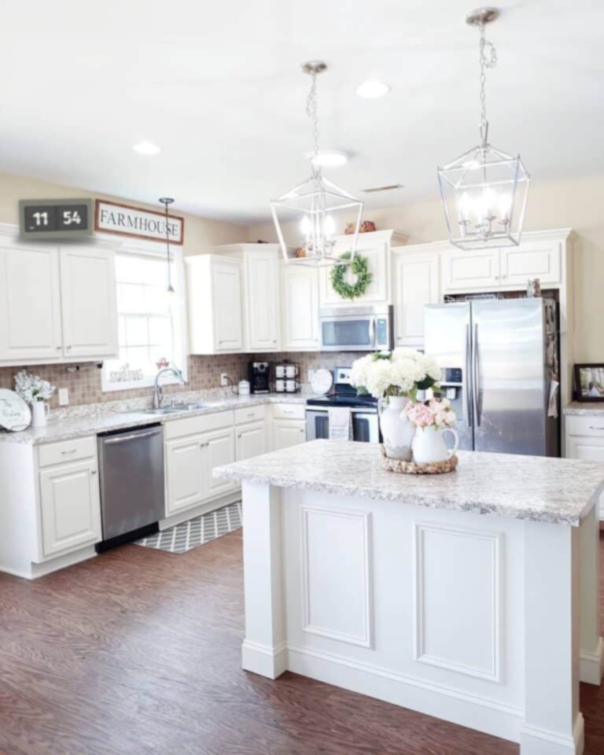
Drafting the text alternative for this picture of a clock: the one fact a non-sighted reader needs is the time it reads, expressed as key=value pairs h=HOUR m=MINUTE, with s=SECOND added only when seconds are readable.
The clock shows h=11 m=54
